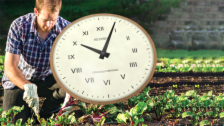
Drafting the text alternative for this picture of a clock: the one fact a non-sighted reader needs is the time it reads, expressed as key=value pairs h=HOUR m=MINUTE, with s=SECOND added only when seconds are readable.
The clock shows h=10 m=4
